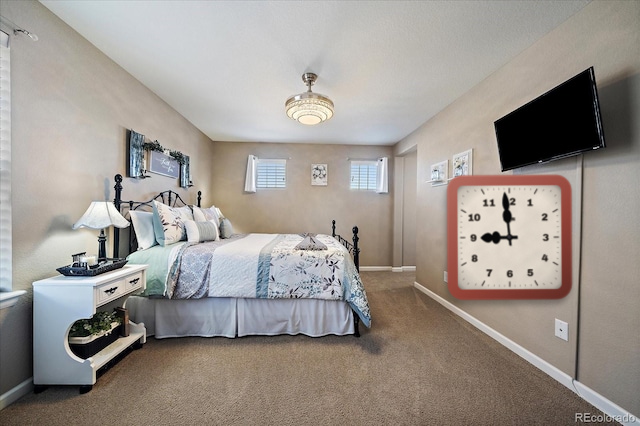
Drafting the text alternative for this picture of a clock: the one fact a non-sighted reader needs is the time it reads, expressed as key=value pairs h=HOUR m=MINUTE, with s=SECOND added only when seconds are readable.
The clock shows h=8 m=59
